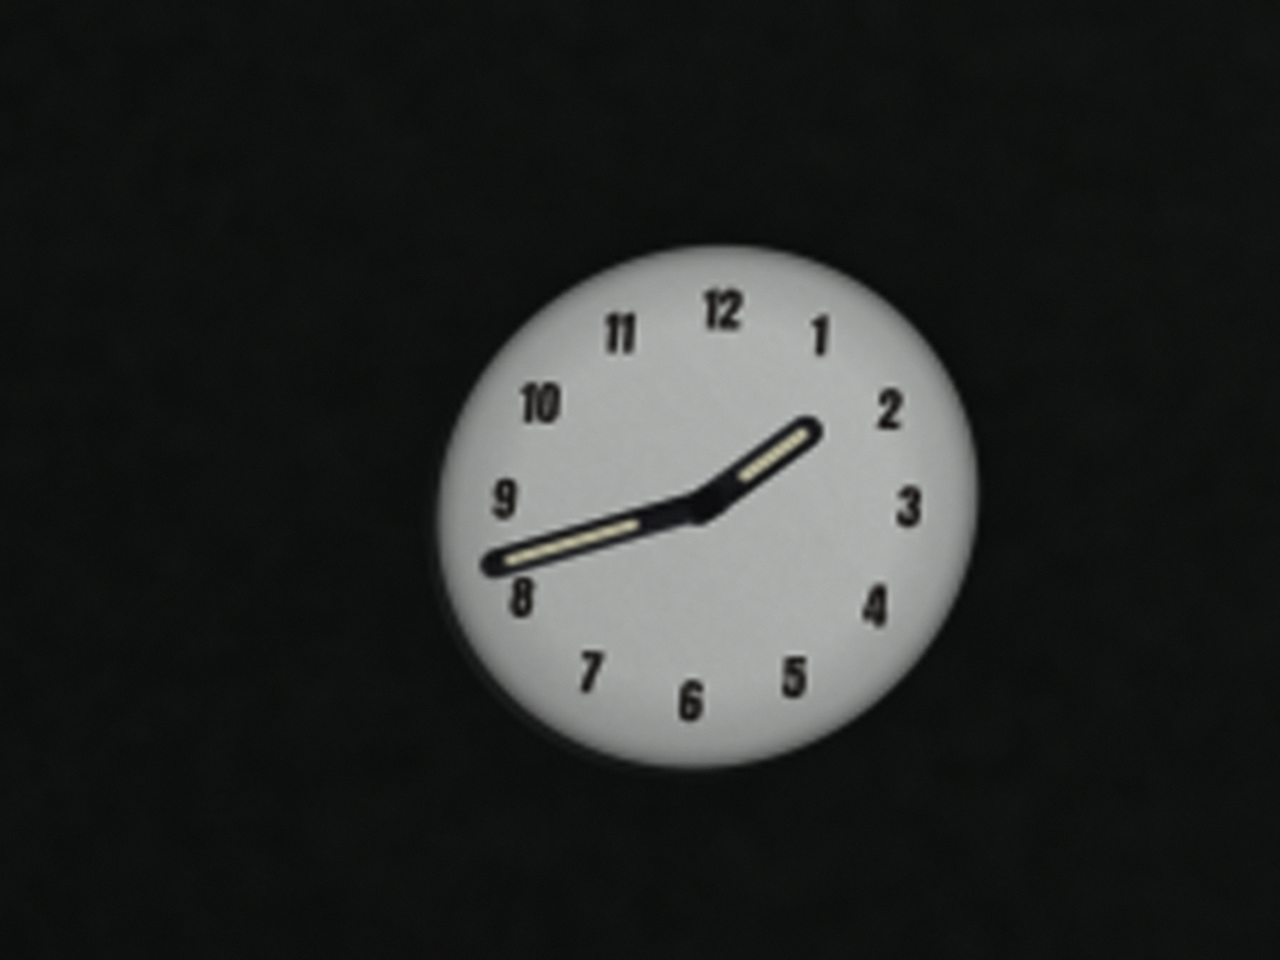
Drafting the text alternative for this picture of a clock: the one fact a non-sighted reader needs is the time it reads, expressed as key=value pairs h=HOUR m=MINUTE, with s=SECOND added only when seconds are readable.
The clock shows h=1 m=42
